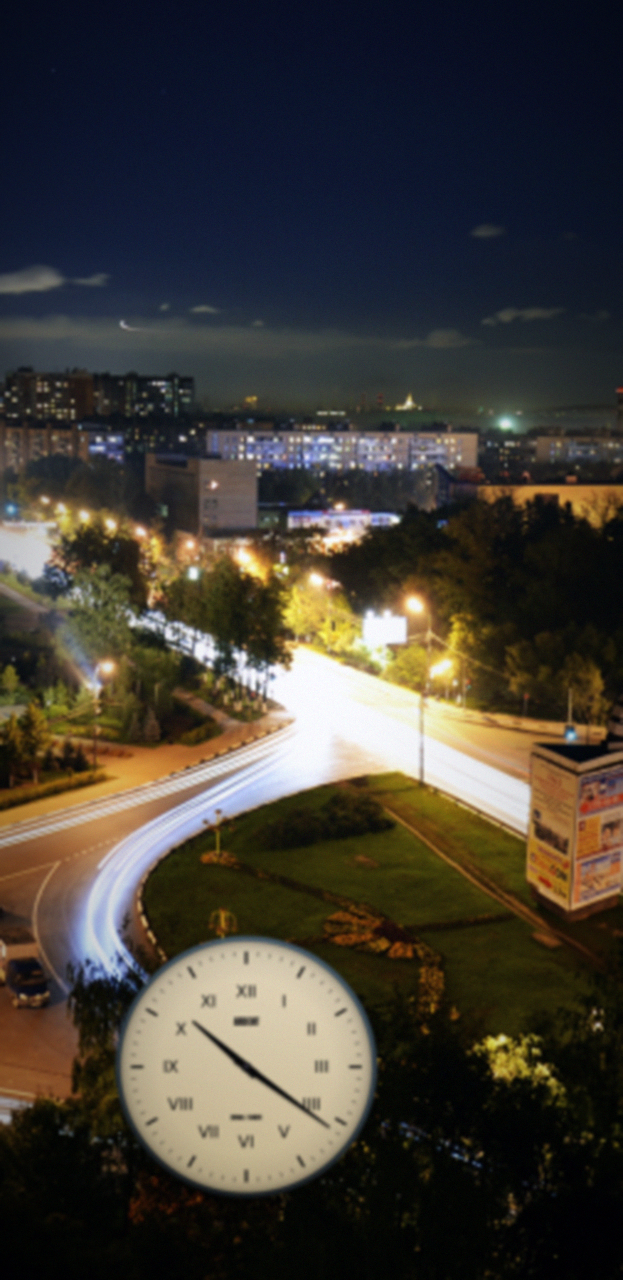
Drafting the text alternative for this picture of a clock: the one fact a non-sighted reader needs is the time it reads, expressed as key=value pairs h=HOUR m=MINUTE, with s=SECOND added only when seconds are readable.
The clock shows h=10 m=21
